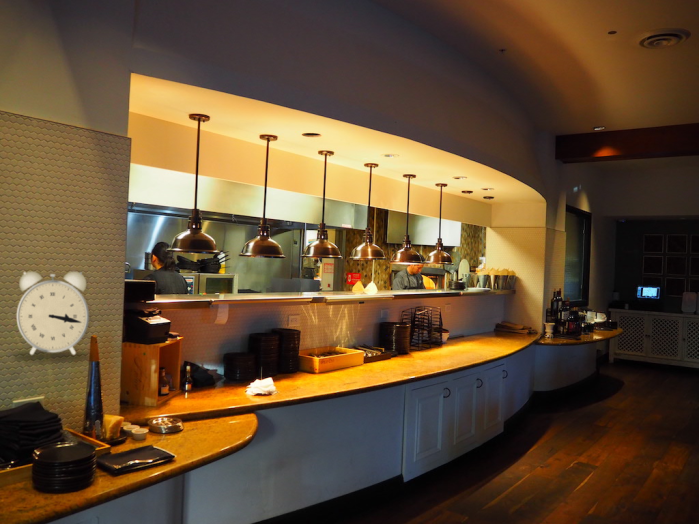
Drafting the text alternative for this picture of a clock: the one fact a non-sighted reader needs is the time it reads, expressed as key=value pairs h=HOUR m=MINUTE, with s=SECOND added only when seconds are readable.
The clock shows h=3 m=17
